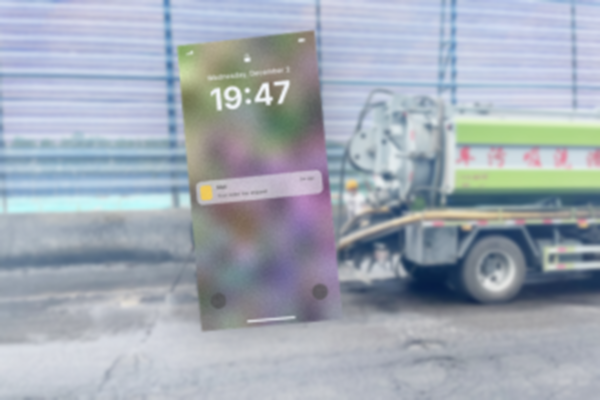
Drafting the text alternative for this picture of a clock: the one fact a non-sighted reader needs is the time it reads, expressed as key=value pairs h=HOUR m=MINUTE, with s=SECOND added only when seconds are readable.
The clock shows h=19 m=47
